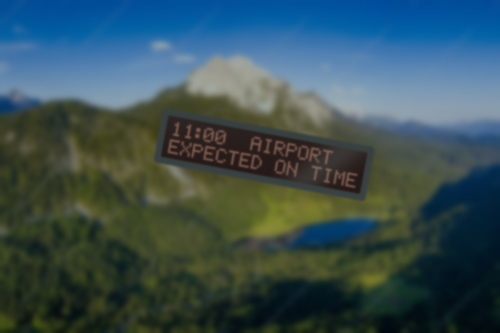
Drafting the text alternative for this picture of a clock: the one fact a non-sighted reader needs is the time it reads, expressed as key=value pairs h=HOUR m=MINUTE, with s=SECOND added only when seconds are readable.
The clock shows h=11 m=0
